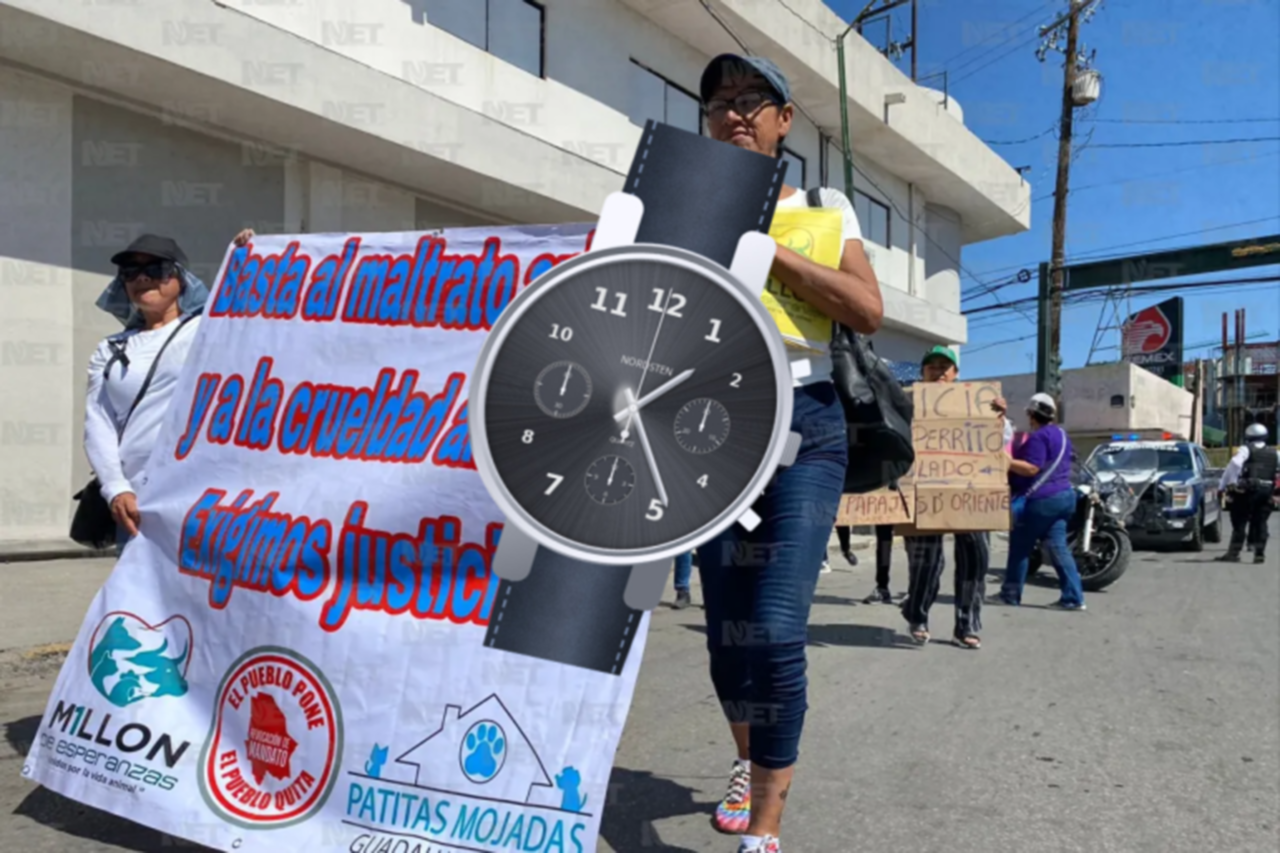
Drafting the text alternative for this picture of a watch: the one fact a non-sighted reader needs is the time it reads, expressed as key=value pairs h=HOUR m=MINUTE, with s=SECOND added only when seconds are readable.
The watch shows h=1 m=24
